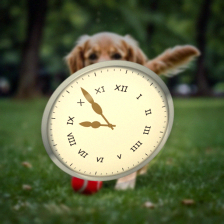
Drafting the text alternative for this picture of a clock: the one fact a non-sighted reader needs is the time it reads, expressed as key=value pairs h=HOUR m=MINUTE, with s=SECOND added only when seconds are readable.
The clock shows h=8 m=52
